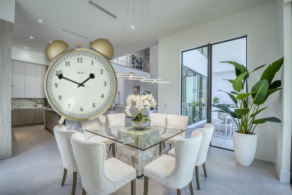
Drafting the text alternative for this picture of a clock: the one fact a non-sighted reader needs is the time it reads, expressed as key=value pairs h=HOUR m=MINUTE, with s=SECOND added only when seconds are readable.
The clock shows h=1 m=49
